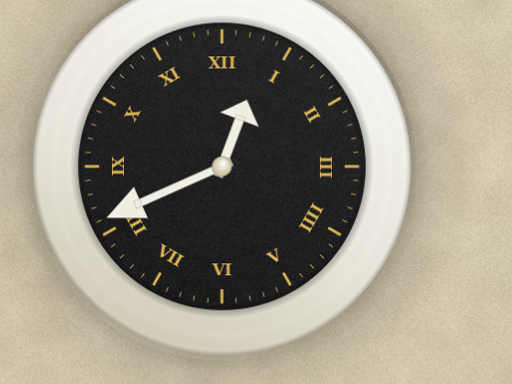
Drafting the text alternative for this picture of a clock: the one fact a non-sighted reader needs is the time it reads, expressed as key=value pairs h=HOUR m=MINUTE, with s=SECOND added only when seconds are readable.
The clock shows h=12 m=41
